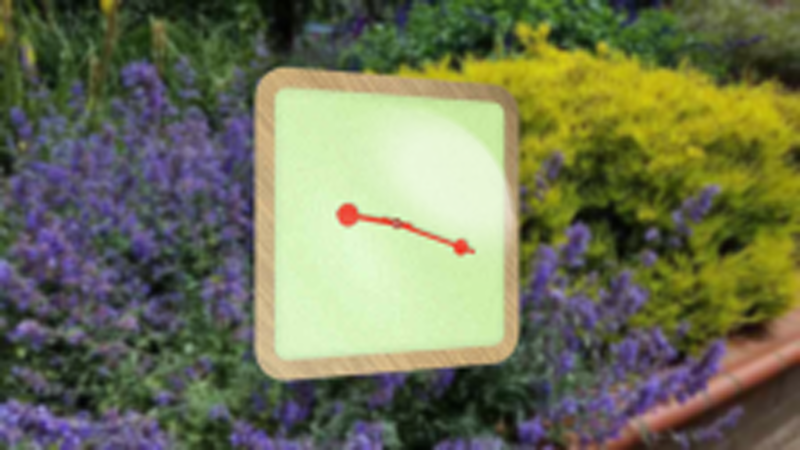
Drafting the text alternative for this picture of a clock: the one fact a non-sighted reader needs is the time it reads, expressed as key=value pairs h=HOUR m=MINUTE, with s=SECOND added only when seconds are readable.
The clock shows h=9 m=18
